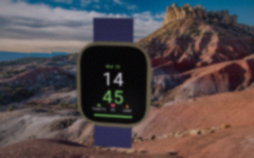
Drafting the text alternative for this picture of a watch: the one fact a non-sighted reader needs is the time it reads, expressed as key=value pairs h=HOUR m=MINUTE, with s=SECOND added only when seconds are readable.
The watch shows h=14 m=45
